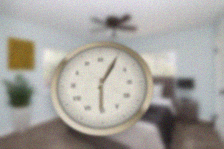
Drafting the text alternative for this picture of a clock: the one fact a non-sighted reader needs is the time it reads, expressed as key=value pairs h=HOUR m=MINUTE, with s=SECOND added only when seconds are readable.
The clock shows h=6 m=5
